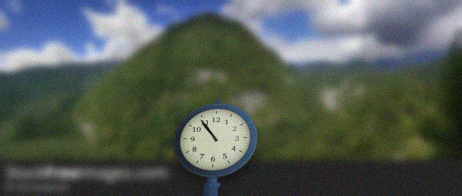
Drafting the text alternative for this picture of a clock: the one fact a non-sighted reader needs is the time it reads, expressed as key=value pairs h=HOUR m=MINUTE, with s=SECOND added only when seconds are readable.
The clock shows h=10 m=54
